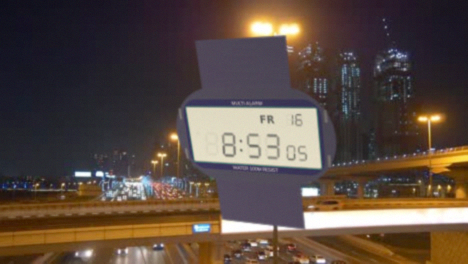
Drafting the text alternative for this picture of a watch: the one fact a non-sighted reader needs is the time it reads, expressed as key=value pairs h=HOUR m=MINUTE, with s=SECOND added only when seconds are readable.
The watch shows h=8 m=53 s=5
